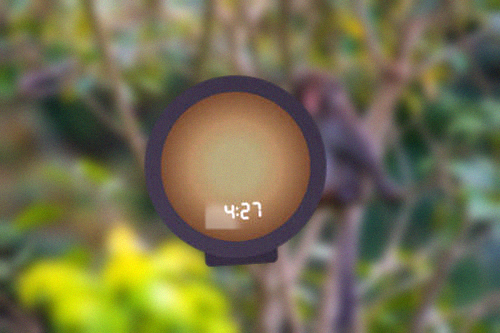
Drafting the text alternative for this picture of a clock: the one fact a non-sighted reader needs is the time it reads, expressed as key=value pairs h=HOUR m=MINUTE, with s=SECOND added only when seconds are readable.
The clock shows h=4 m=27
